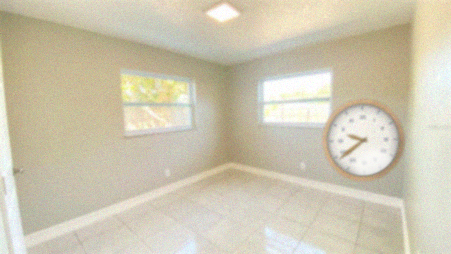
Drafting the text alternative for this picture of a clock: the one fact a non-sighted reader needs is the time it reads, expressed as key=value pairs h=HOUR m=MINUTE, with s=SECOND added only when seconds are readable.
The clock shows h=9 m=39
